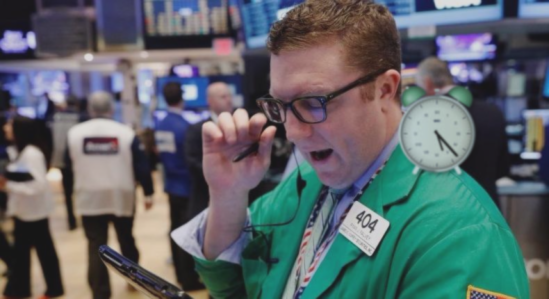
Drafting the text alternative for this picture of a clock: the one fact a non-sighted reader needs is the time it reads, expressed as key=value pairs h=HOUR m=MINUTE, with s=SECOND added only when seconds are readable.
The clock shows h=5 m=23
